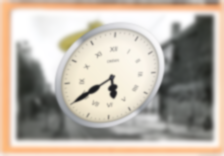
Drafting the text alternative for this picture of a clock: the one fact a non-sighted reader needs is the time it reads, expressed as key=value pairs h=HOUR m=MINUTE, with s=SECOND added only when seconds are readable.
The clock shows h=5 m=40
